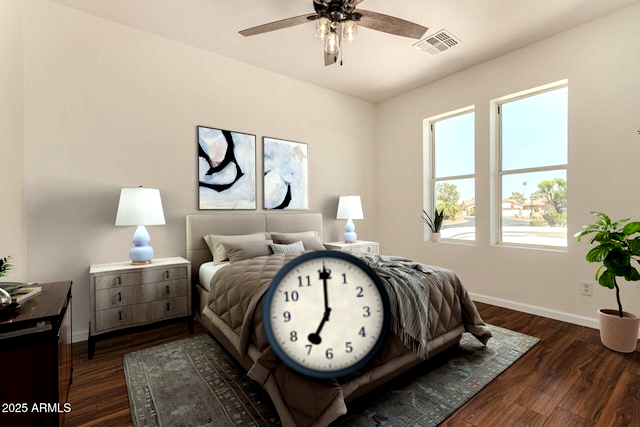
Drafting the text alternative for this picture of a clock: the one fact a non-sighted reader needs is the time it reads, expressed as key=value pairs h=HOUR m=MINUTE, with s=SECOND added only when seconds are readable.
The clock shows h=7 m=0
